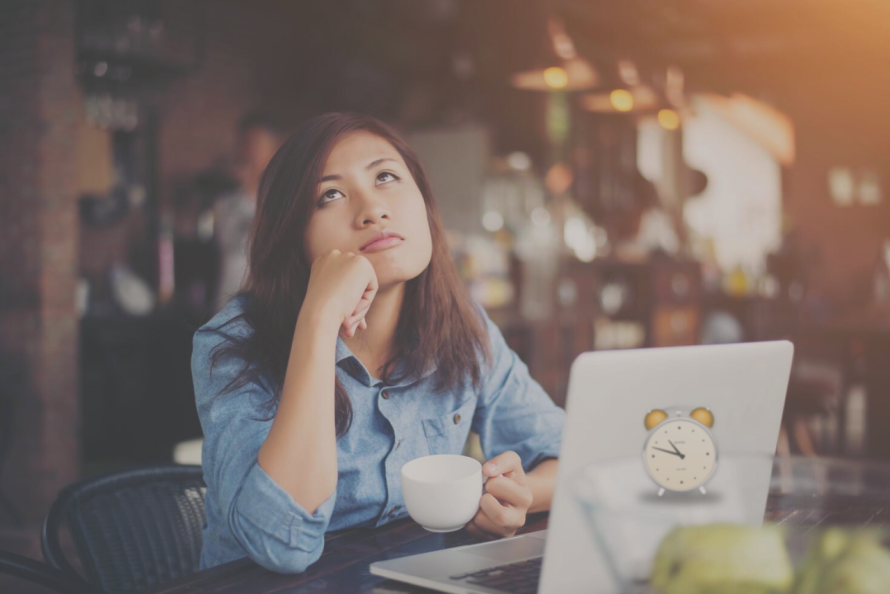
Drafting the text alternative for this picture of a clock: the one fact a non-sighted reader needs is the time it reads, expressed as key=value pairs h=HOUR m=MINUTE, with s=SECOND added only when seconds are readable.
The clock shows h=10 m=48
